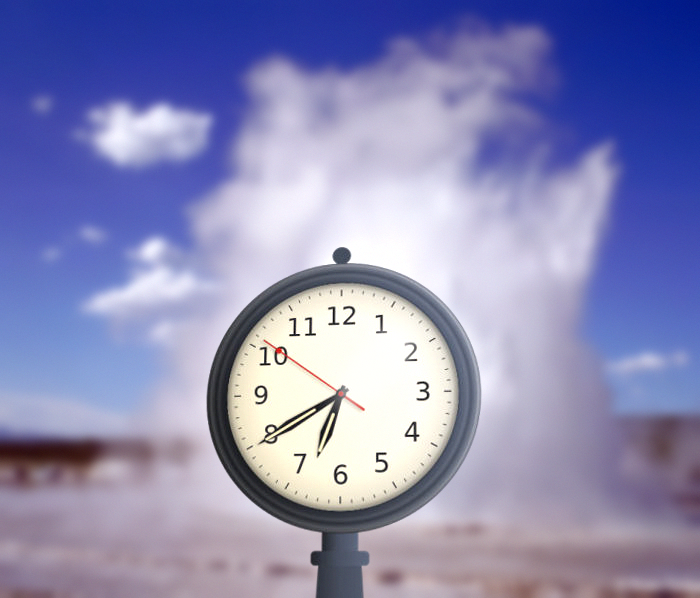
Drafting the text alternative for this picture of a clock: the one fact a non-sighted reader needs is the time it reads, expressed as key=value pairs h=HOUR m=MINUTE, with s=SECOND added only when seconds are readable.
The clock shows h=6 m=39 s=51
